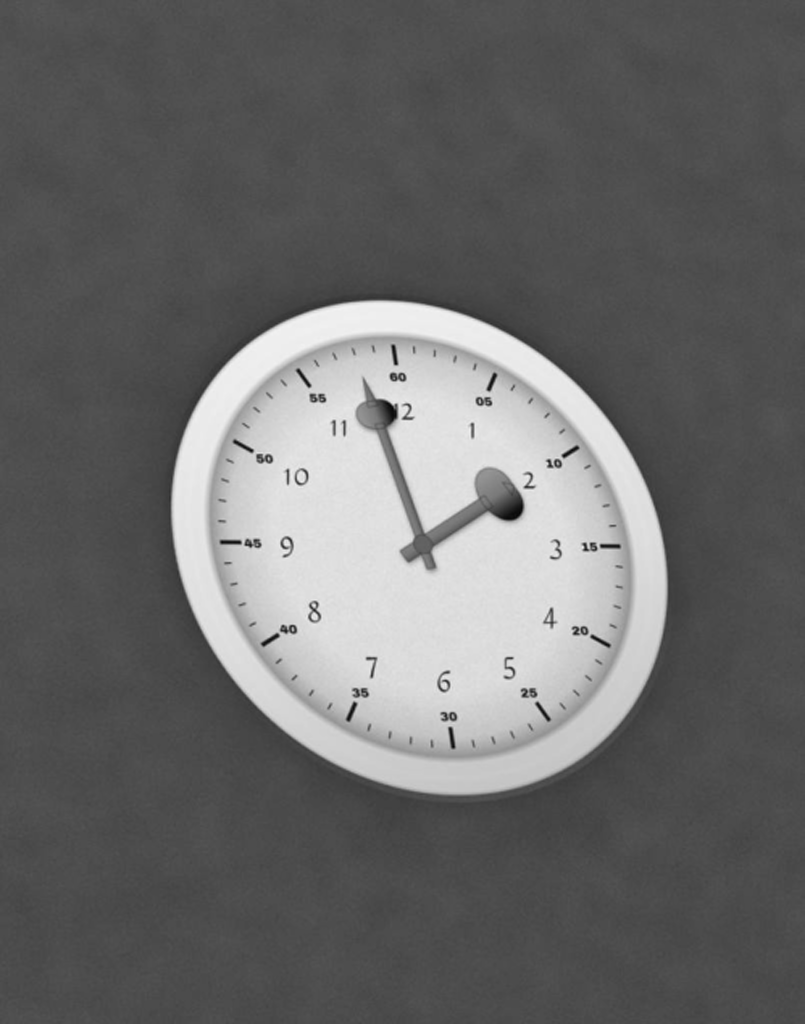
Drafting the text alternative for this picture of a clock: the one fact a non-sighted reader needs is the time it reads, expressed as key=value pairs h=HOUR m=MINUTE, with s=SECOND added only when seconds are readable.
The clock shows h=1 m=58
